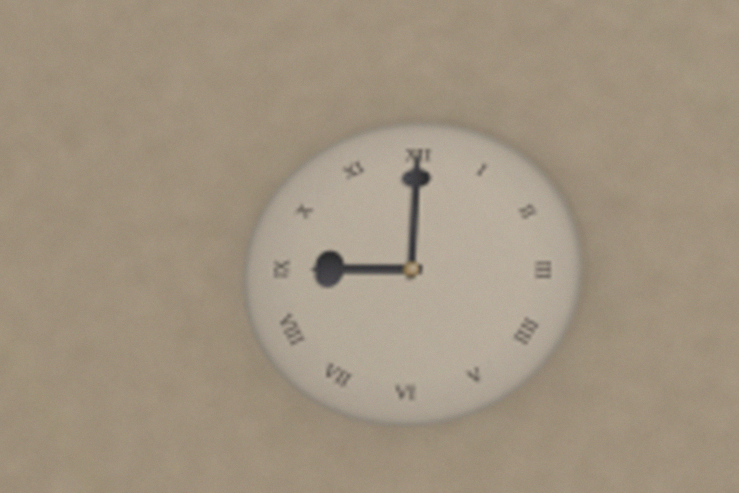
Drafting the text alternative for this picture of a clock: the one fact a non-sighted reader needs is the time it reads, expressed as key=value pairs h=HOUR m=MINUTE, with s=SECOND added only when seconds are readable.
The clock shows h=9 m=0
